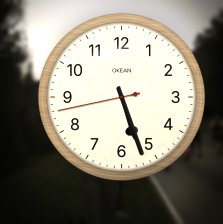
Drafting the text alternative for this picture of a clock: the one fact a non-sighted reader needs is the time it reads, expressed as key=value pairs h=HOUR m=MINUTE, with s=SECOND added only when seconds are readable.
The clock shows h=5 m=26 s=43
